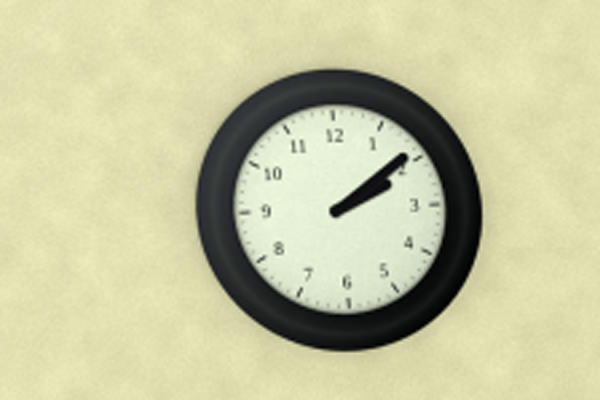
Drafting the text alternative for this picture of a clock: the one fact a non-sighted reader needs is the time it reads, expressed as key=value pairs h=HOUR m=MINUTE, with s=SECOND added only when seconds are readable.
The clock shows h=2 m=9
